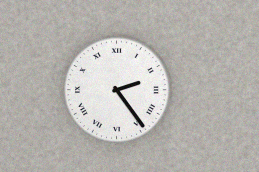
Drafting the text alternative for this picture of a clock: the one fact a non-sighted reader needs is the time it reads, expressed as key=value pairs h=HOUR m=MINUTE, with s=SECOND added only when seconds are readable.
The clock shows h=2 m=24
